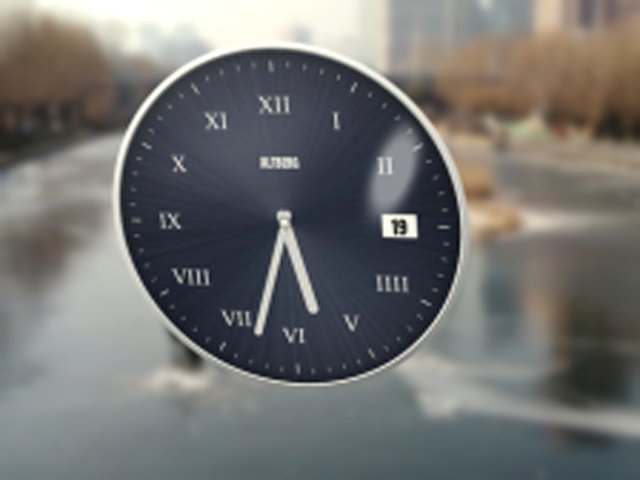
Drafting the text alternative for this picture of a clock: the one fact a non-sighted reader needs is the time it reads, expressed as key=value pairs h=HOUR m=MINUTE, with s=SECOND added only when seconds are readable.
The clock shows h=5 m=33
